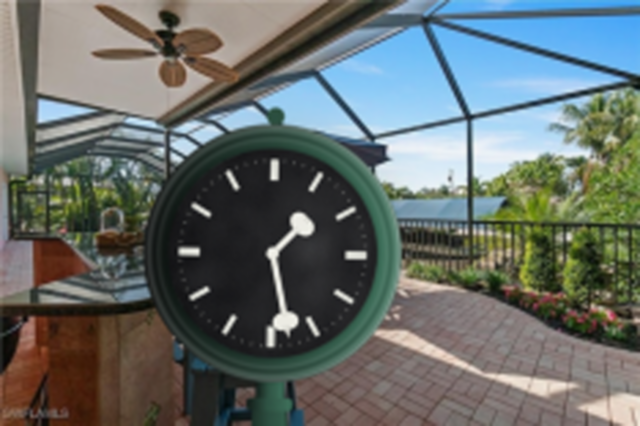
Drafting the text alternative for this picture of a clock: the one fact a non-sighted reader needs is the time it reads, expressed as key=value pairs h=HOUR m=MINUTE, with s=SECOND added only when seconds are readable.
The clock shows h=1 m=28
